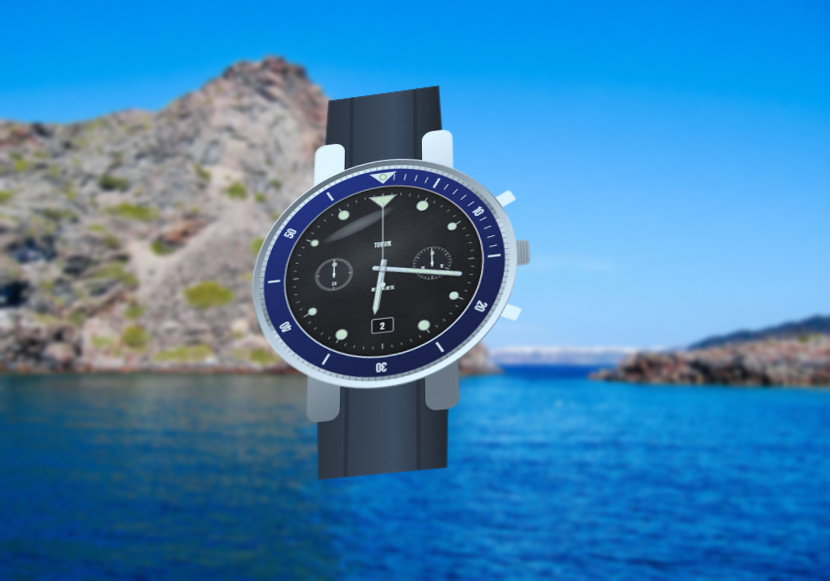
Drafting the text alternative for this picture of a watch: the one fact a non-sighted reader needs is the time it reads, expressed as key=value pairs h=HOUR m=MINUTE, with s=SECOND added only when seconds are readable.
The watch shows h=6 m=17
